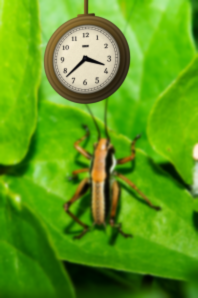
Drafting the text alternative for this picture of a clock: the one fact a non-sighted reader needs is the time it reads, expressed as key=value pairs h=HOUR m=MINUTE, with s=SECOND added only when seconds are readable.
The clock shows h=3 m=38
